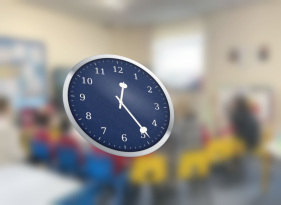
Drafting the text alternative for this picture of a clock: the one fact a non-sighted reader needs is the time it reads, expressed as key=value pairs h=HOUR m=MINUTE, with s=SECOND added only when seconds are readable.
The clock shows h=12 m=24
